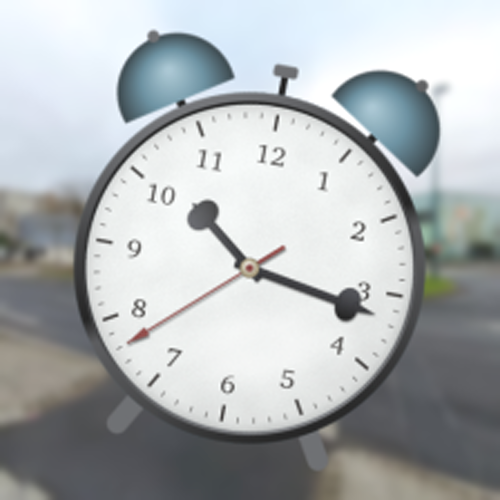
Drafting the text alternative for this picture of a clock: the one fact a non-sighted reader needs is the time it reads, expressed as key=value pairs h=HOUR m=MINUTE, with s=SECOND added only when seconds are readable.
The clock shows h=10 m=16 s=38
